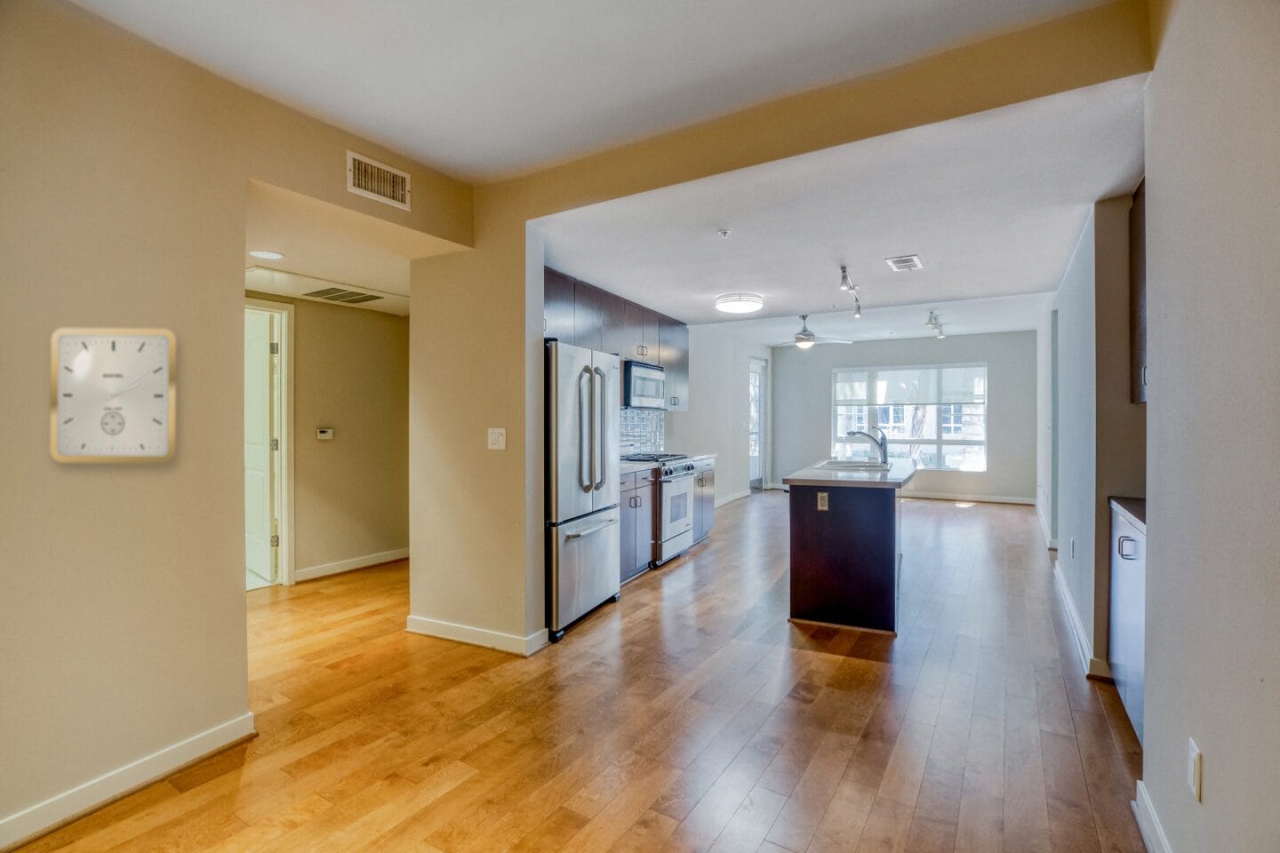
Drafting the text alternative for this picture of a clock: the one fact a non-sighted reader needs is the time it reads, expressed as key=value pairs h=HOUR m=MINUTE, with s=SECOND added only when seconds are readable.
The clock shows h=2 m=9
